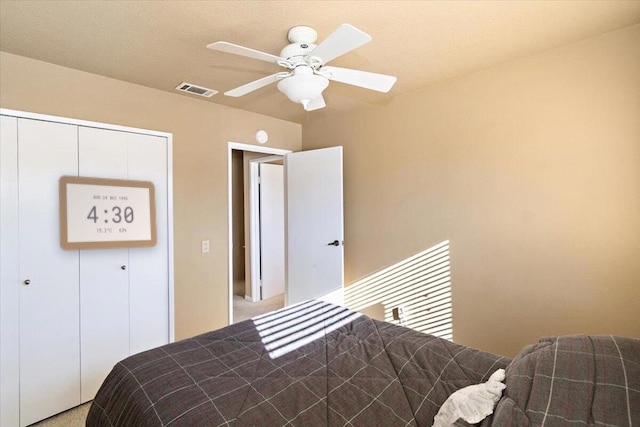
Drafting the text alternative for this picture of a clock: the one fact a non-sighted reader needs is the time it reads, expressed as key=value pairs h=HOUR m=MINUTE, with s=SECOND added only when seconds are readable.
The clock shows h=4 m=30
